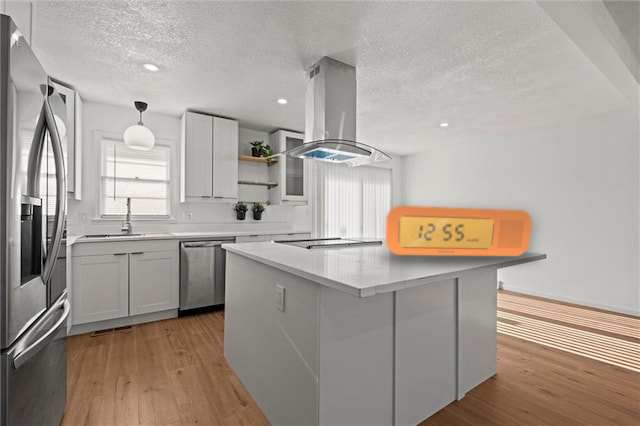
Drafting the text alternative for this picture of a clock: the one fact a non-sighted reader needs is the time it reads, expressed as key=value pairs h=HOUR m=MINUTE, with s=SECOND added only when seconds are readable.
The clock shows h=12 m=55
